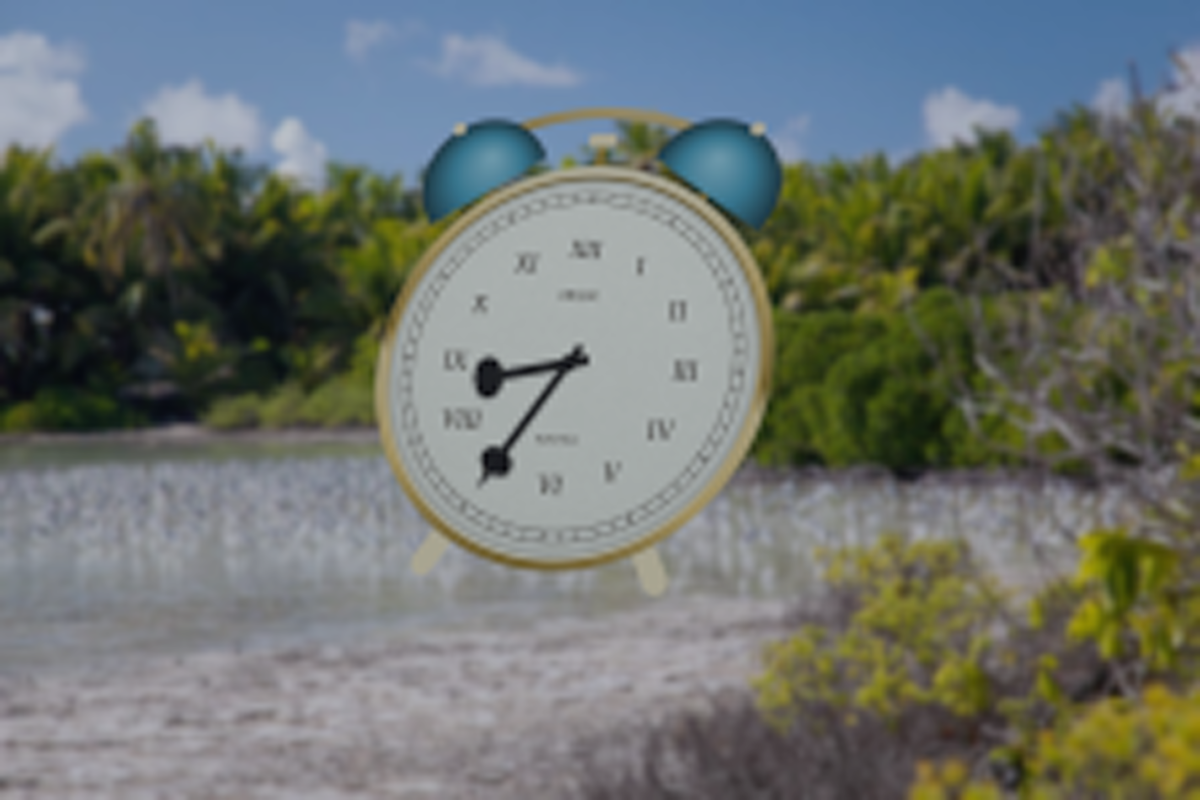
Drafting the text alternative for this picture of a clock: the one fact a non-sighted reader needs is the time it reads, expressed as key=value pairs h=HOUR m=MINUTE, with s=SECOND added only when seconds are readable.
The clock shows h=8 m=35
